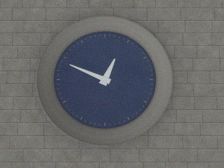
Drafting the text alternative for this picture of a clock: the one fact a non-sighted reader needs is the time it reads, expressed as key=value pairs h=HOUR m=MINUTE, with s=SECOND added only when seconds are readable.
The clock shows h=12 m=49
